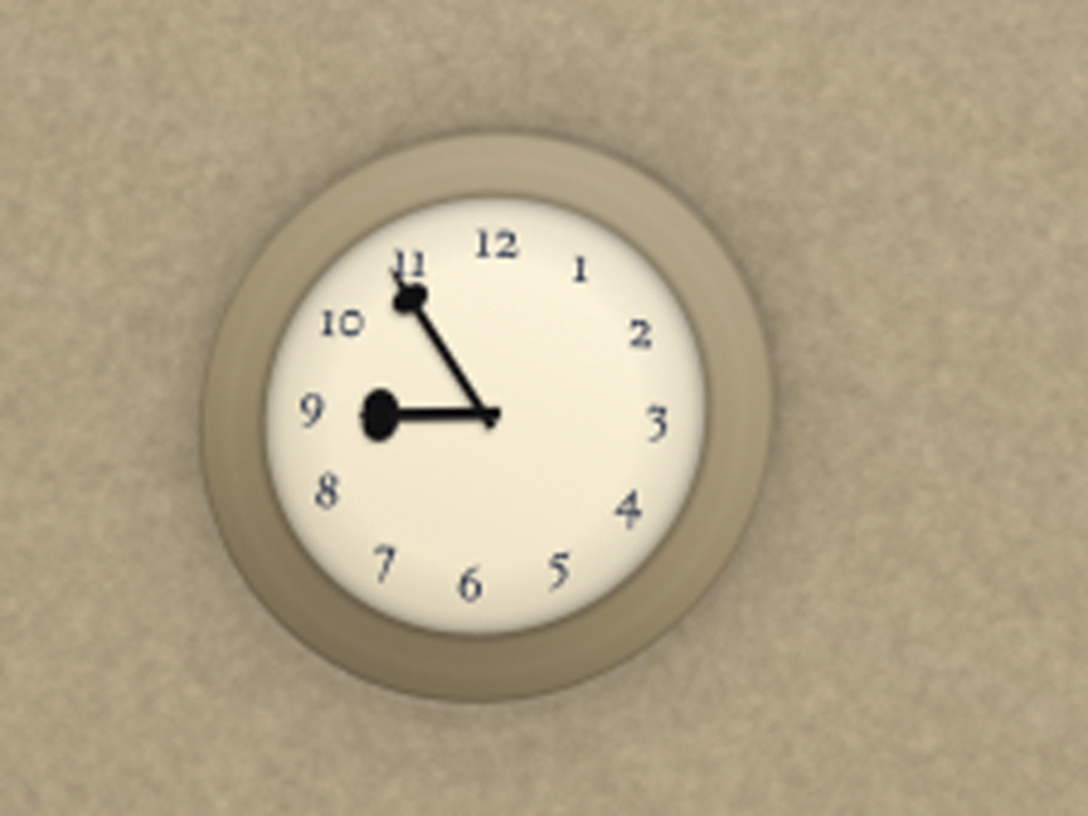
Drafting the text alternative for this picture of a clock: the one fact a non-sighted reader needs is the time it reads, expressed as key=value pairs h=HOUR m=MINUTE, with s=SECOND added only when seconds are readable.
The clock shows h=8 m=54
